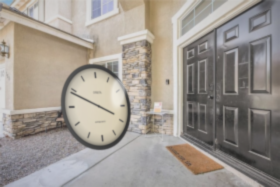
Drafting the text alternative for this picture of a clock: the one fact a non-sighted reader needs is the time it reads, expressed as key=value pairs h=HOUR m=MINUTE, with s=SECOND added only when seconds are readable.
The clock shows h=3 m=49
